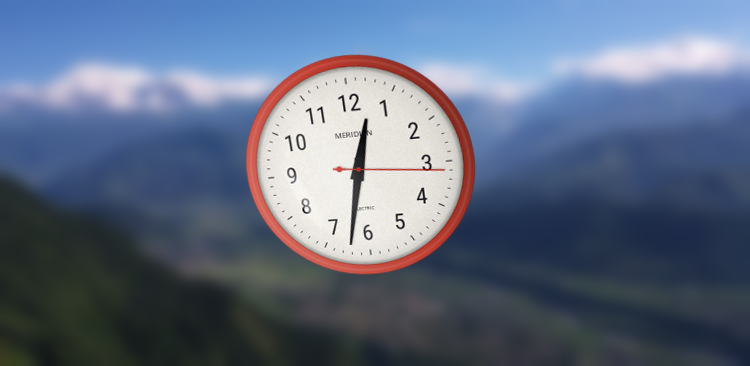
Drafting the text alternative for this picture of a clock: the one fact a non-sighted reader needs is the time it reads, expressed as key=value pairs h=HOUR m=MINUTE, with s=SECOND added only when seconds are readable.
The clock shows h=12 m=32 s=16
